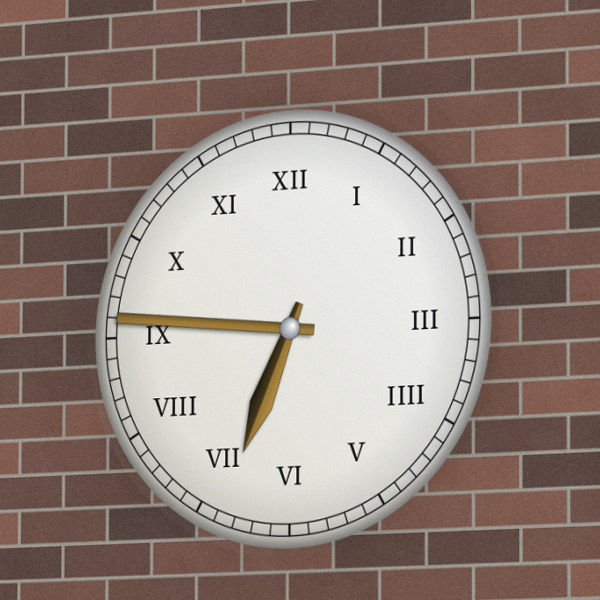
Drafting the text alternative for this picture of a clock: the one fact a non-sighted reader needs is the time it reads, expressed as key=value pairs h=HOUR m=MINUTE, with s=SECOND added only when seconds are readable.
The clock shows h=6 m=46
